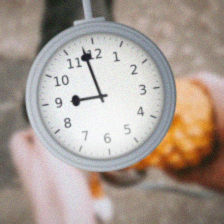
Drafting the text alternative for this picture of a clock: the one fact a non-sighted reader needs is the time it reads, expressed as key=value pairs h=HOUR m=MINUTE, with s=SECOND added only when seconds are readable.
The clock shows h=8 m=58
